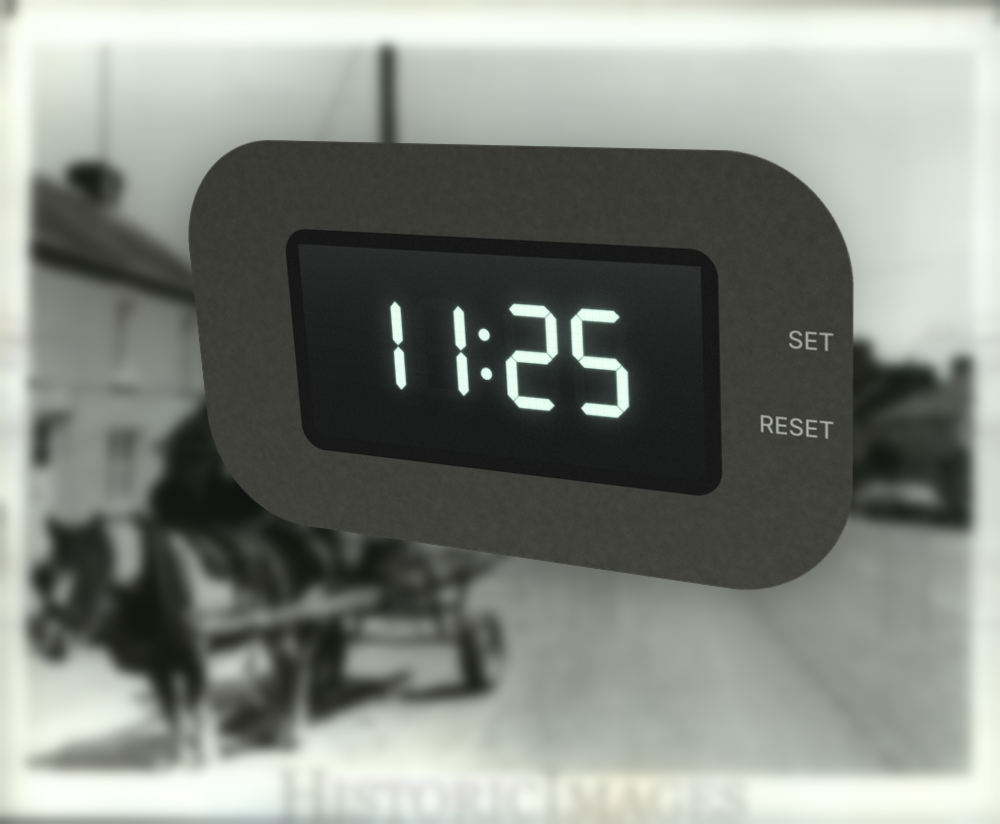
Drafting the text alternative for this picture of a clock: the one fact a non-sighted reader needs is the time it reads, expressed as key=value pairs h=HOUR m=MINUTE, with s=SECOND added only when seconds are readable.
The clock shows h=11 m=25
